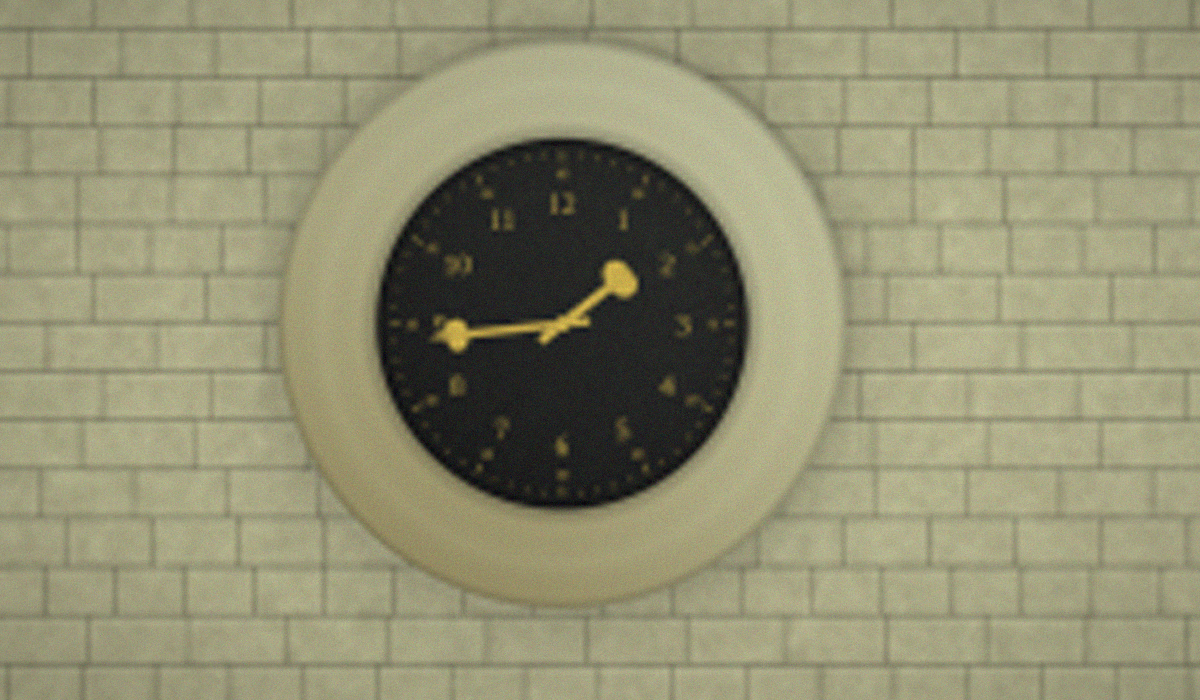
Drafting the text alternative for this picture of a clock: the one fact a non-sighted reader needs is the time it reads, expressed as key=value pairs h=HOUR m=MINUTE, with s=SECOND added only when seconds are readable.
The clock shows h=1 m=44
